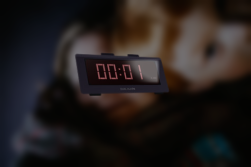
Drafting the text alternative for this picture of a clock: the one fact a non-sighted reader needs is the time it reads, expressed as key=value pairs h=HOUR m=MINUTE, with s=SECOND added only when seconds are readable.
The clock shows h=0 m=1
